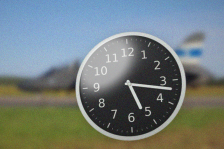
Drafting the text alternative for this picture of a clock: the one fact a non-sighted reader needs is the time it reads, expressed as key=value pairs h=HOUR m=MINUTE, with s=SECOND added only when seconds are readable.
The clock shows h=5 m=17
